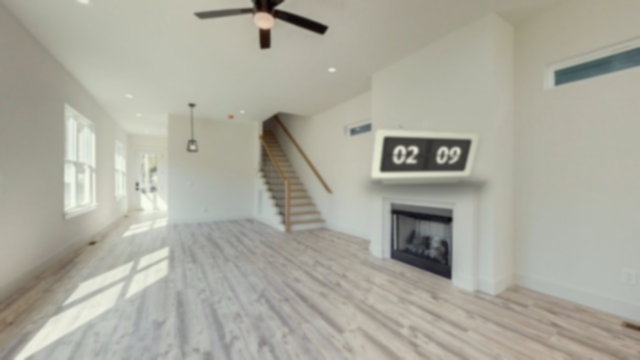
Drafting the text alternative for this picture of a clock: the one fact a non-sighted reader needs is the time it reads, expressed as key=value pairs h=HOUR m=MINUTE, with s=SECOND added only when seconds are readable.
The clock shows h=2 m=9
